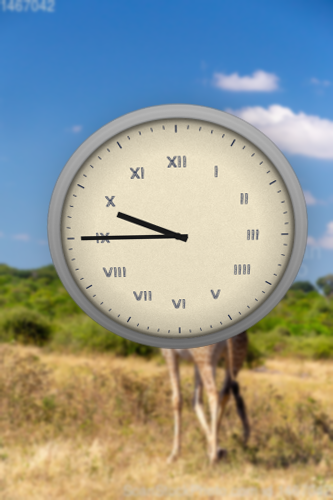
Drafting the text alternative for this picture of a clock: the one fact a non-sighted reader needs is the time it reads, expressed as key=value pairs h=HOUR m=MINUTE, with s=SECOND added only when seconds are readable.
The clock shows h=9 m=45
